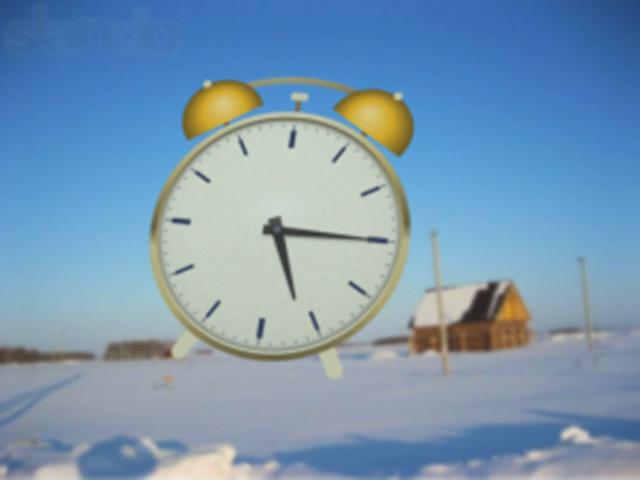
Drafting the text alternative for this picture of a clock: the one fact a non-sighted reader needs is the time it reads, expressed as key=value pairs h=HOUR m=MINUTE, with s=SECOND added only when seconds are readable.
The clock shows h=5 m=15
